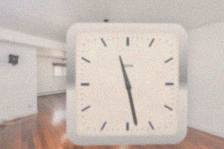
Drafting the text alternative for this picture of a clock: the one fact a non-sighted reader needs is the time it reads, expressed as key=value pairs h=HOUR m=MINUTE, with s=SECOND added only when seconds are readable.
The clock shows h=11 m=28
